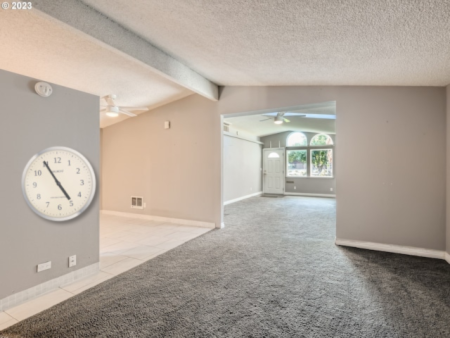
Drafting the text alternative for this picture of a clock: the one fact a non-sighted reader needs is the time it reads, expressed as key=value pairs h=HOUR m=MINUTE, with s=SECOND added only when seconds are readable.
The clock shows h=4 m=55
